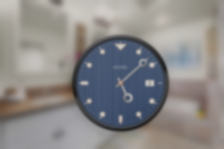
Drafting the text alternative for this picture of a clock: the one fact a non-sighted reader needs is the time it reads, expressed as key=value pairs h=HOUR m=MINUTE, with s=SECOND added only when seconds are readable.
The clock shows h=5 m=8
